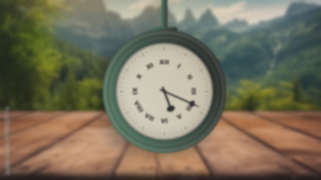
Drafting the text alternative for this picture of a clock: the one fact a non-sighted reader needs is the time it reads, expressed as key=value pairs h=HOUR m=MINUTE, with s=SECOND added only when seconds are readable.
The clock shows h=5 m=19
